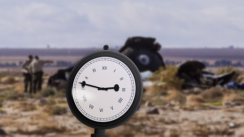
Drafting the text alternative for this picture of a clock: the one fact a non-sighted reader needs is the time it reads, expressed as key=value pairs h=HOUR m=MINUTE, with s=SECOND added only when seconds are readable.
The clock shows h=2 m=47
